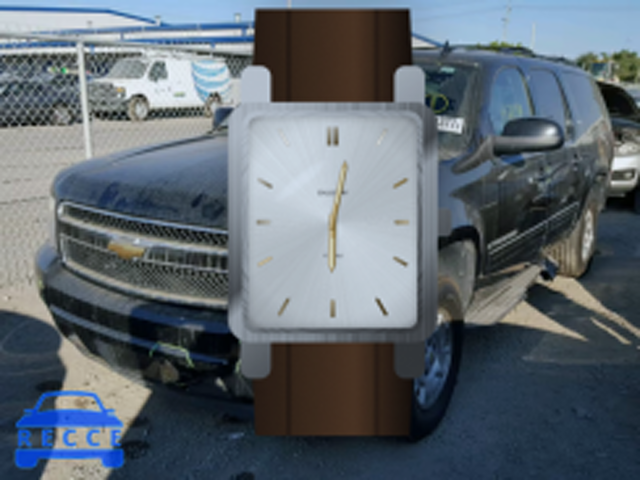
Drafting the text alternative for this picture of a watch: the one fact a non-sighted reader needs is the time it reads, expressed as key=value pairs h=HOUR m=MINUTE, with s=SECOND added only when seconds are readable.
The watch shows h=6 m=2
